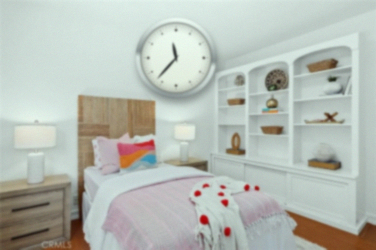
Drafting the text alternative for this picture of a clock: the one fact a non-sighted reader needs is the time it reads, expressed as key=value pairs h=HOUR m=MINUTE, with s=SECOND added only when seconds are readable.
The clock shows h=11 m=37
